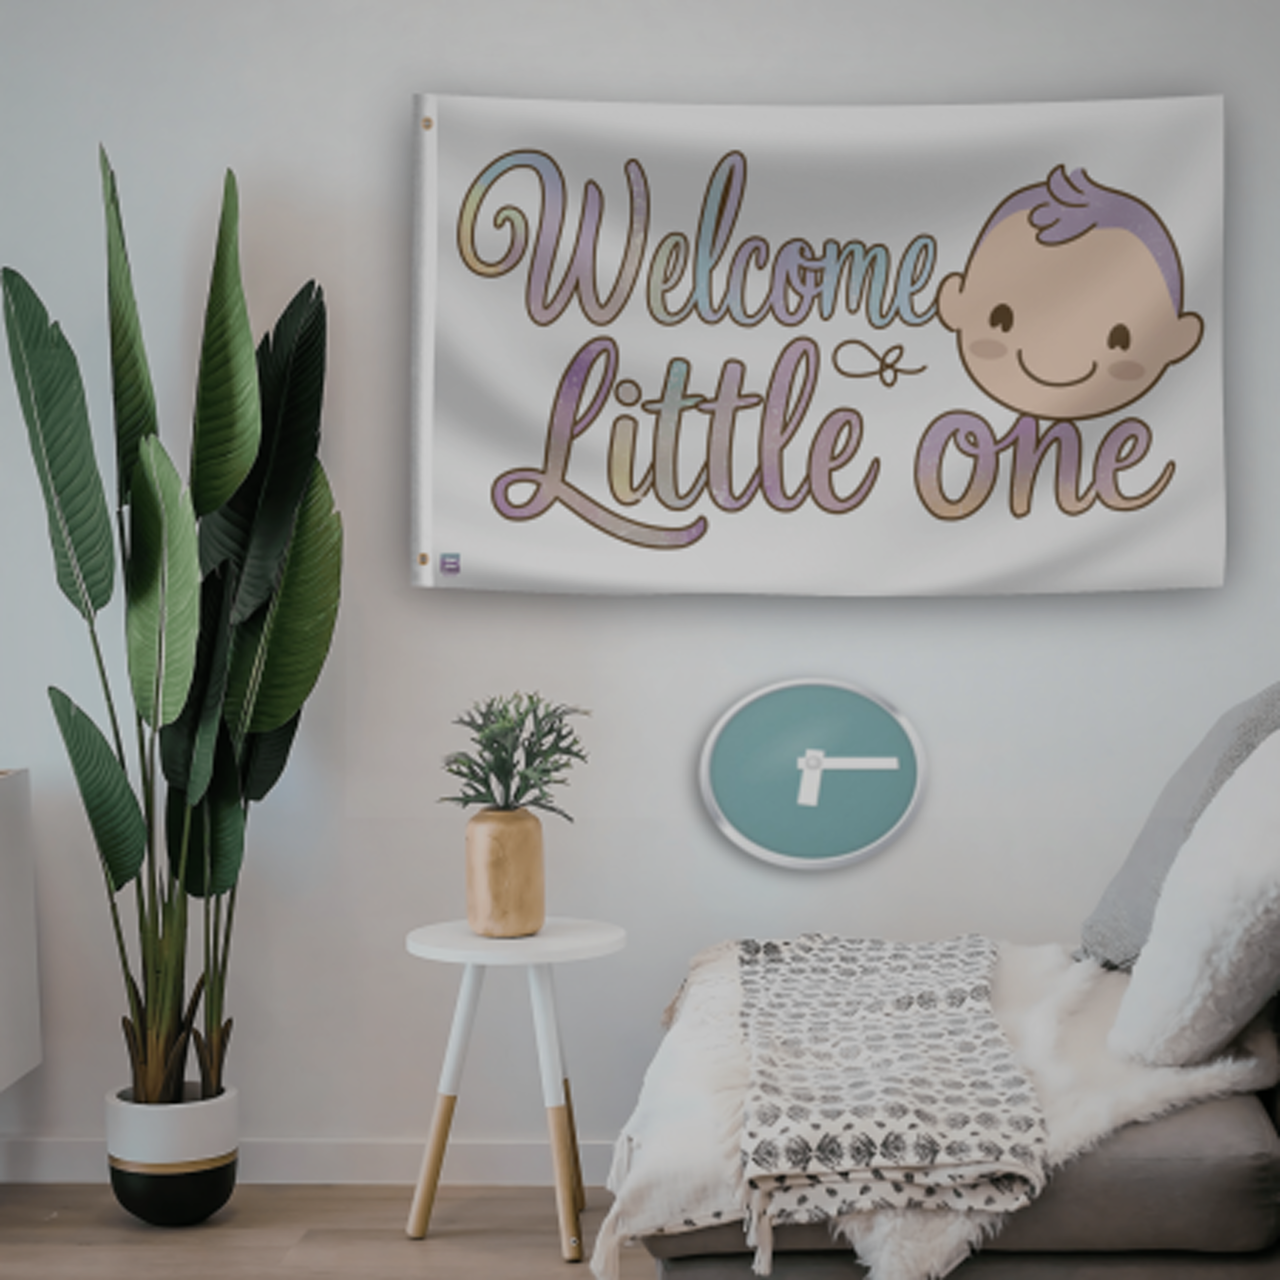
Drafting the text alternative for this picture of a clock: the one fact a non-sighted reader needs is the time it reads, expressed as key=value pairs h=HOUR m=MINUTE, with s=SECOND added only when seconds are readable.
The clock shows h=6 m=15
